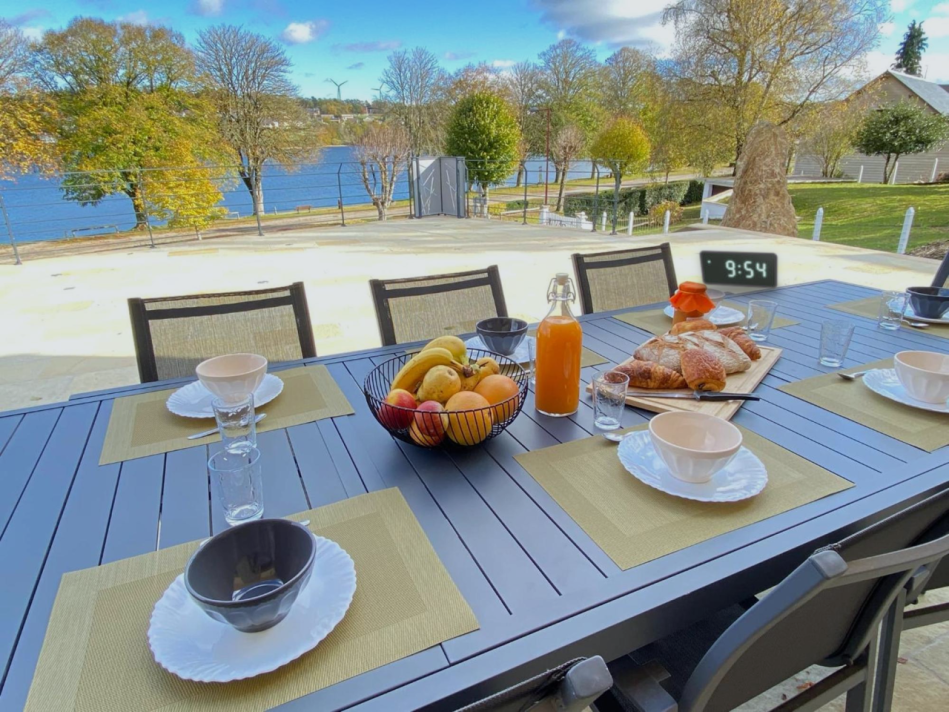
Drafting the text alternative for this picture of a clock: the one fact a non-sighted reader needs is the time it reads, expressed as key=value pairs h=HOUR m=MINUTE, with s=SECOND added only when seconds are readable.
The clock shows h=9 m=54
